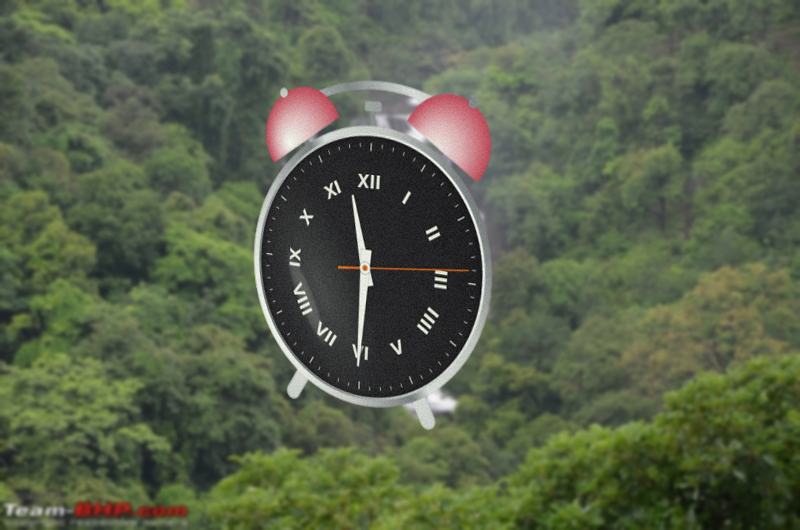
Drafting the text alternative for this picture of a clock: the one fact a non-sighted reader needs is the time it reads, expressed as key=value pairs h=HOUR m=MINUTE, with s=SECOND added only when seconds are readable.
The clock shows h=11 m=30 s=14
